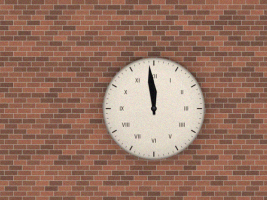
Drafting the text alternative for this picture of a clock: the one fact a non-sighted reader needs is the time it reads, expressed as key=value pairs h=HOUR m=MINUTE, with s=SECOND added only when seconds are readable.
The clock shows h=11 m=59
